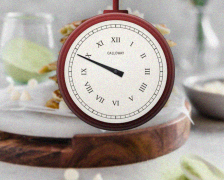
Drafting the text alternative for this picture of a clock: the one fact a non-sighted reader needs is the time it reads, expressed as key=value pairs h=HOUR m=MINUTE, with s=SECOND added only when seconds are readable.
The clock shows h=9 m=49
